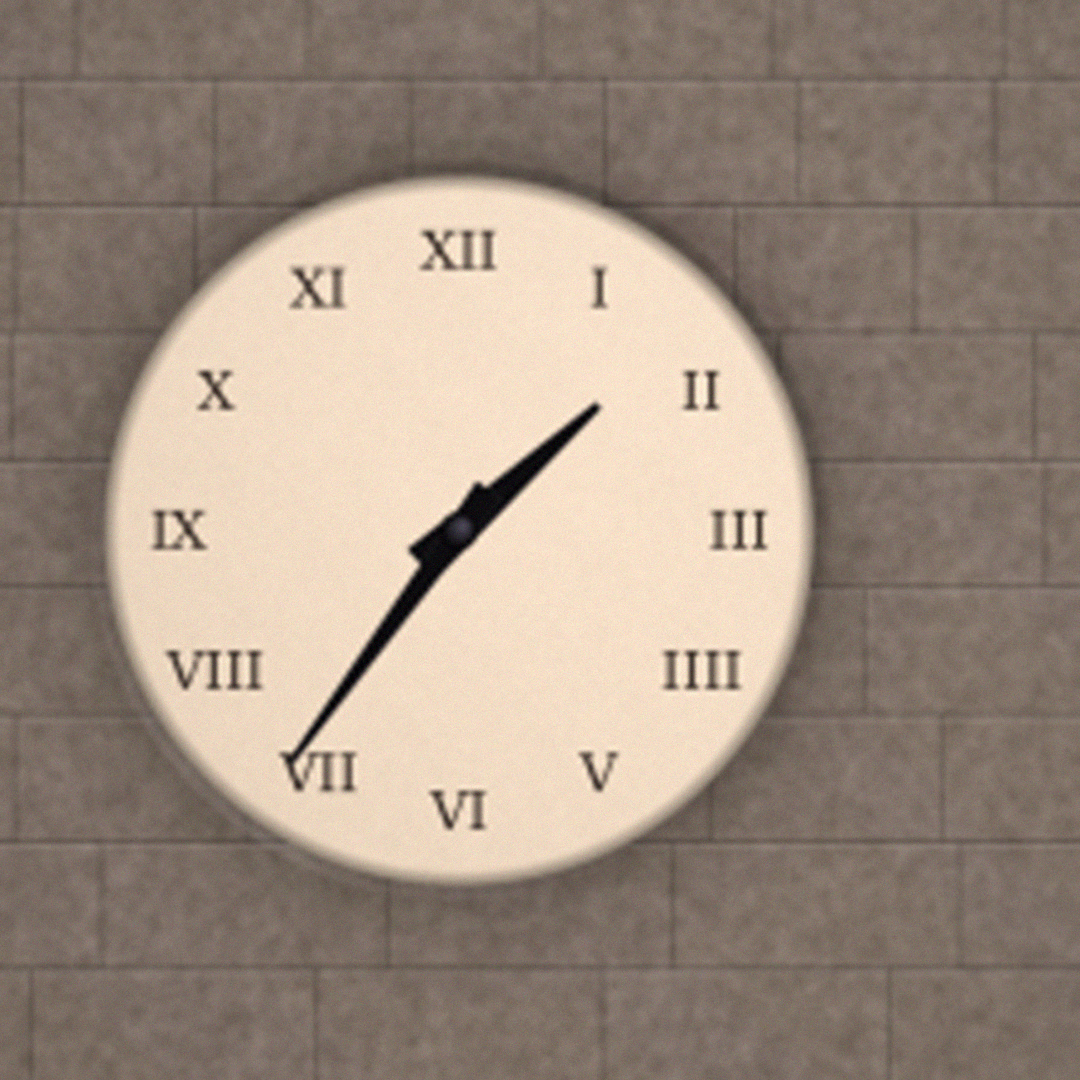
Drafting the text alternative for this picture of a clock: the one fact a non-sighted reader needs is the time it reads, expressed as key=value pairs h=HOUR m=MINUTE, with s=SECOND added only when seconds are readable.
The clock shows h=1 m=36
